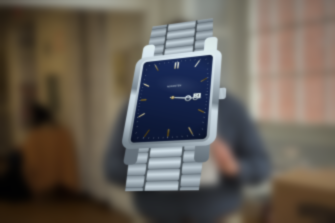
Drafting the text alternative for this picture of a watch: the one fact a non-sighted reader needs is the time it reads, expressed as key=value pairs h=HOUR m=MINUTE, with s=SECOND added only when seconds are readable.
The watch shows h=3 m=16
